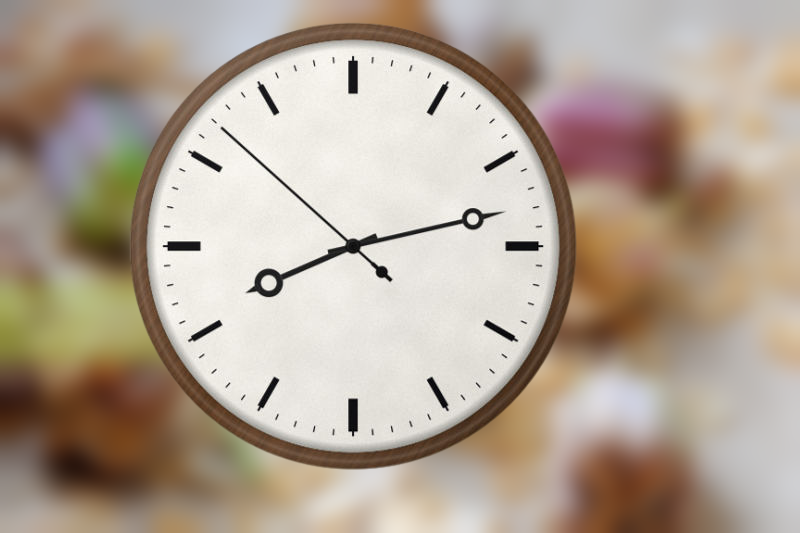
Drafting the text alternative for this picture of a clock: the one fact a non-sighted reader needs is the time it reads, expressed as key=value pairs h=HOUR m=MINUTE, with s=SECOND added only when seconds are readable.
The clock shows h=8 m=12 s=52
